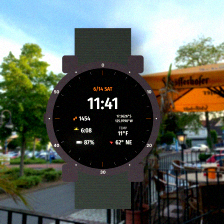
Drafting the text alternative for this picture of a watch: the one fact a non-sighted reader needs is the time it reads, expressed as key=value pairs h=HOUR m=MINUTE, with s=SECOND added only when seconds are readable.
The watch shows h=11 m=41
